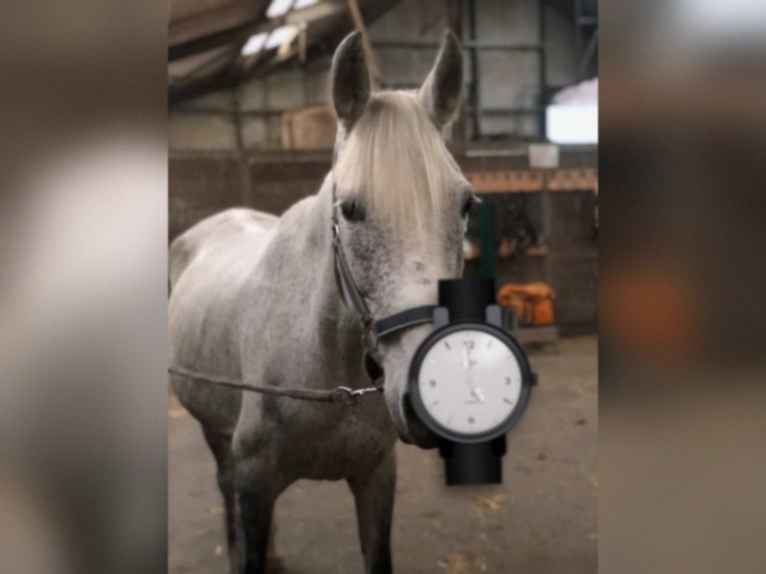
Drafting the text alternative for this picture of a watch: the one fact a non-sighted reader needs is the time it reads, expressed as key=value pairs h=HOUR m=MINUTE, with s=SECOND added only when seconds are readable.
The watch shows h=4 m=59
